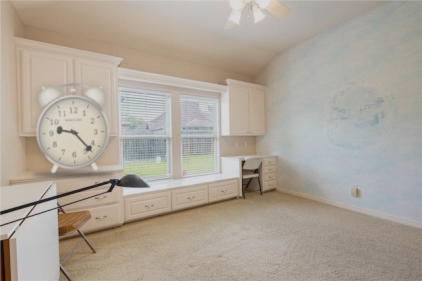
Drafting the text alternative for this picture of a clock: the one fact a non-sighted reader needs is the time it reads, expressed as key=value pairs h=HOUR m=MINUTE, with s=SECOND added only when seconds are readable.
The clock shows h=9 m=23
